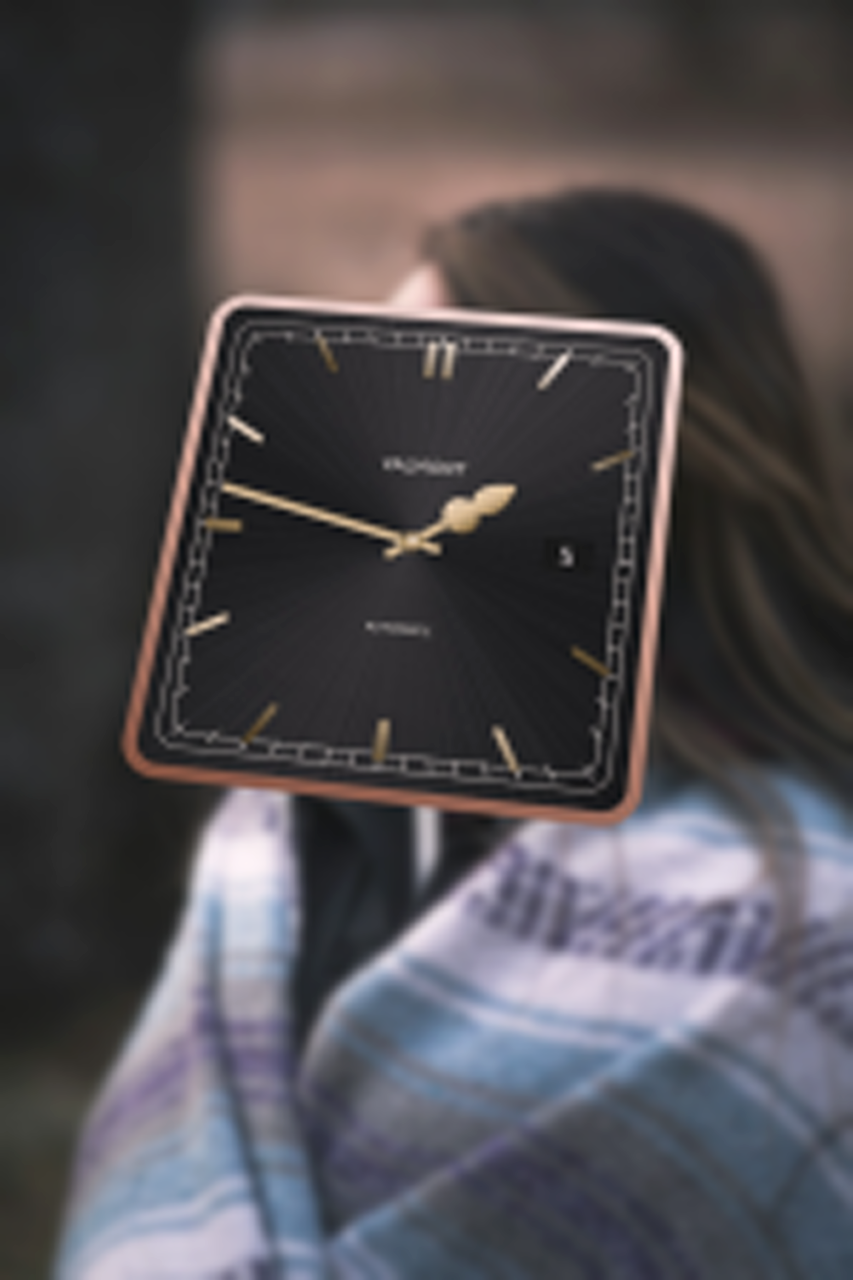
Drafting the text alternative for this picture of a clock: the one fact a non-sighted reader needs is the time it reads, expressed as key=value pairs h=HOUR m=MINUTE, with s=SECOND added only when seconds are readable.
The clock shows h=1 m=47
